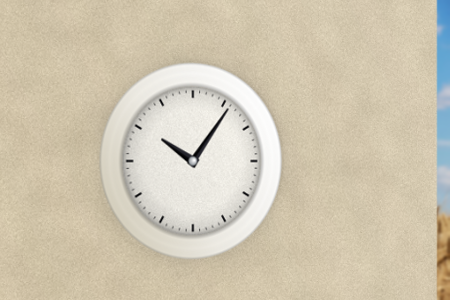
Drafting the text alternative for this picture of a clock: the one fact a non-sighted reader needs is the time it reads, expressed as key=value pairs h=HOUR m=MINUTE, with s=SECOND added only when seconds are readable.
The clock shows h=10 m=6
